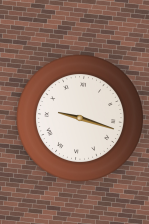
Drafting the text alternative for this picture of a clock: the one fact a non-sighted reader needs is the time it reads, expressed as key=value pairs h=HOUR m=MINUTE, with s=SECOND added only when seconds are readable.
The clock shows h=9 m=17
